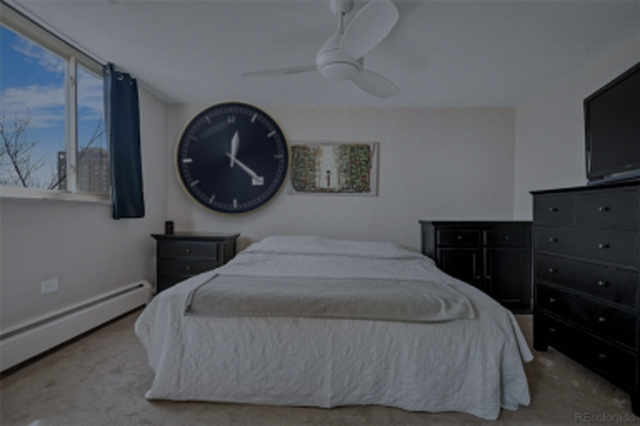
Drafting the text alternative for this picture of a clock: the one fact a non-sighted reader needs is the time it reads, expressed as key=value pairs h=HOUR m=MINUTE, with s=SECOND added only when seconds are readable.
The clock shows h=12 m=22
